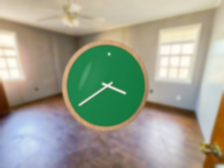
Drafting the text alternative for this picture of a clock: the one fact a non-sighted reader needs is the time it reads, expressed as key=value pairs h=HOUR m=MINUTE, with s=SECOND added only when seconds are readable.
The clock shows h=3 m=39
